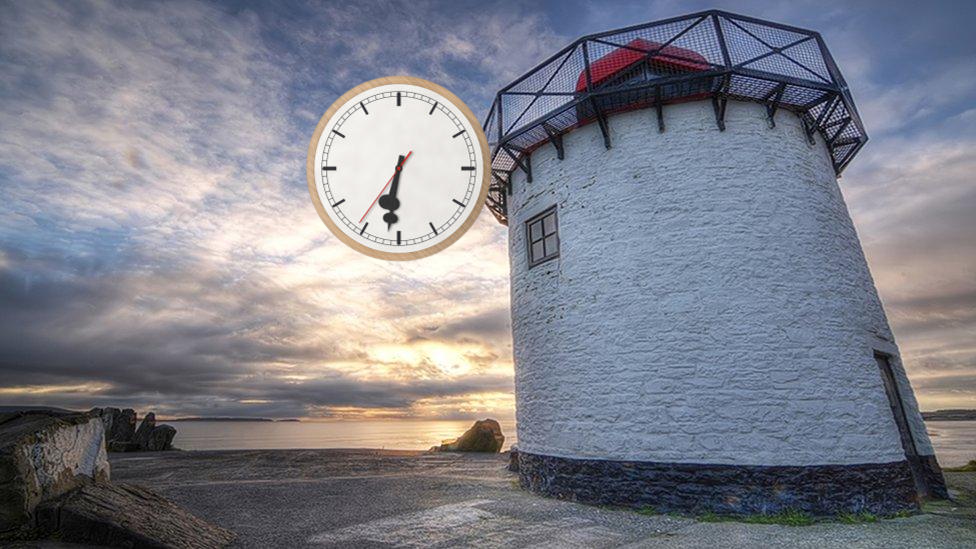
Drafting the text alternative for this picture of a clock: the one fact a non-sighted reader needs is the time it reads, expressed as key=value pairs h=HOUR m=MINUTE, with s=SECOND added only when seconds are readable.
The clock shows h=6 m=31 s=36
